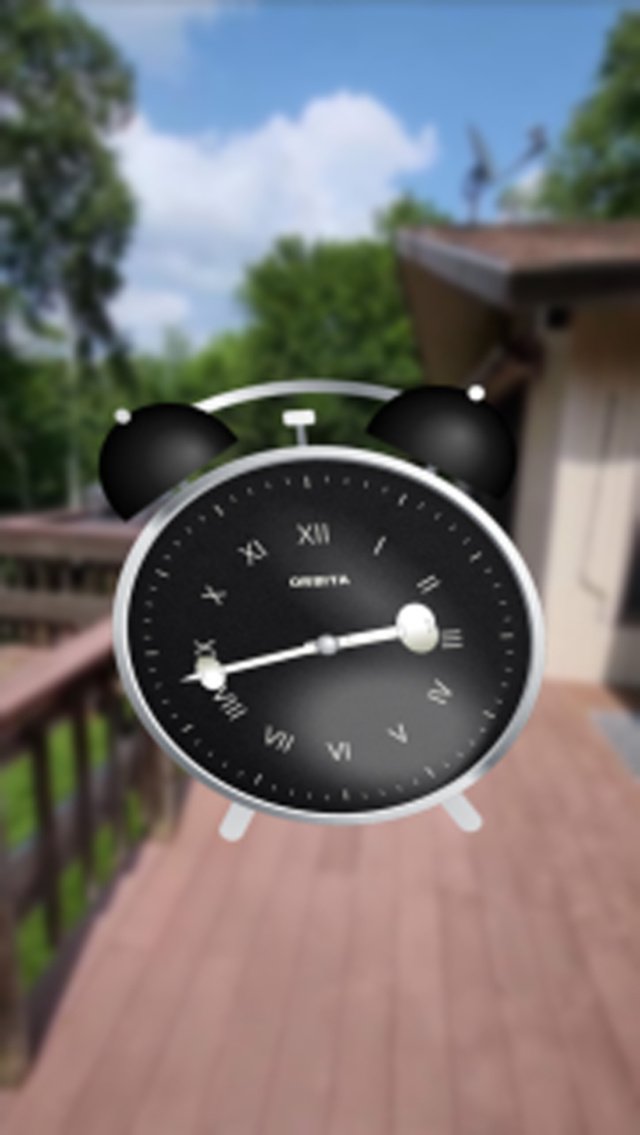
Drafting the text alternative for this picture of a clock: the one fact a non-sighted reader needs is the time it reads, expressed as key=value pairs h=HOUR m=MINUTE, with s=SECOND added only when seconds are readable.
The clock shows h=2 m=43
